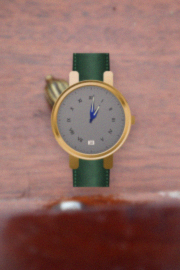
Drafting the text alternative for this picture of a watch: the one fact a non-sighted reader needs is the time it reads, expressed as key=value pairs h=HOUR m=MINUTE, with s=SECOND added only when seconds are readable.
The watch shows h=1 m=1
